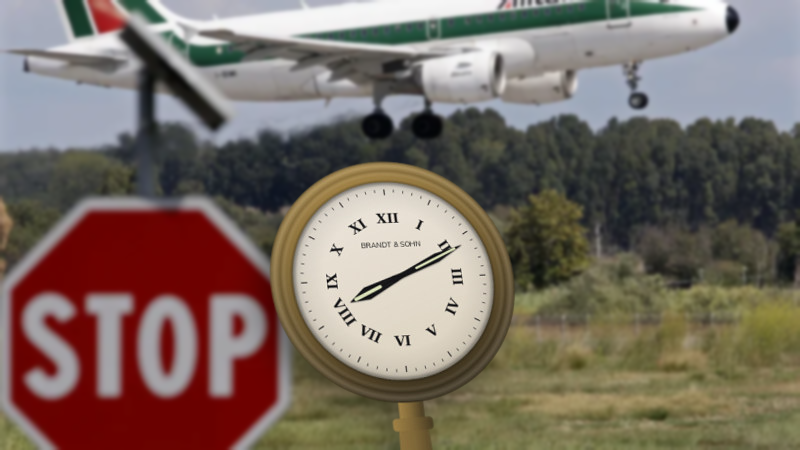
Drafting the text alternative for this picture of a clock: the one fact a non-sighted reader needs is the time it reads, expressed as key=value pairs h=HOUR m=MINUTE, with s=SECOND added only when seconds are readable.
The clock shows h=8 m=11
